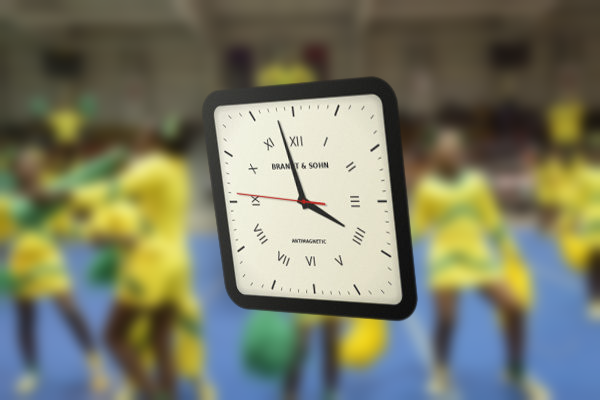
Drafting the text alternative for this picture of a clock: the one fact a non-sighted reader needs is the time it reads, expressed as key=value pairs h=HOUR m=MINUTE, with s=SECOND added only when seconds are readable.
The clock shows h=3 m=57 s=46
